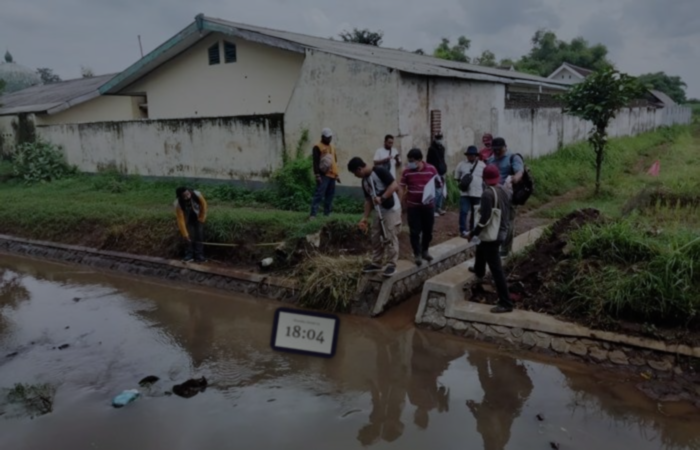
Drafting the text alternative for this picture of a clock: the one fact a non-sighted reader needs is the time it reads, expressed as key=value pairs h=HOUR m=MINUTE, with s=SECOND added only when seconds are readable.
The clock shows h=18 m=4
